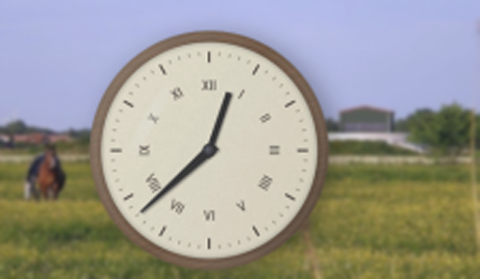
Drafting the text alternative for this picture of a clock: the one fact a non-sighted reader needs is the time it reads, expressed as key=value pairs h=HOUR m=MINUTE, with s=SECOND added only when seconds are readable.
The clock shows h=12 m=38
